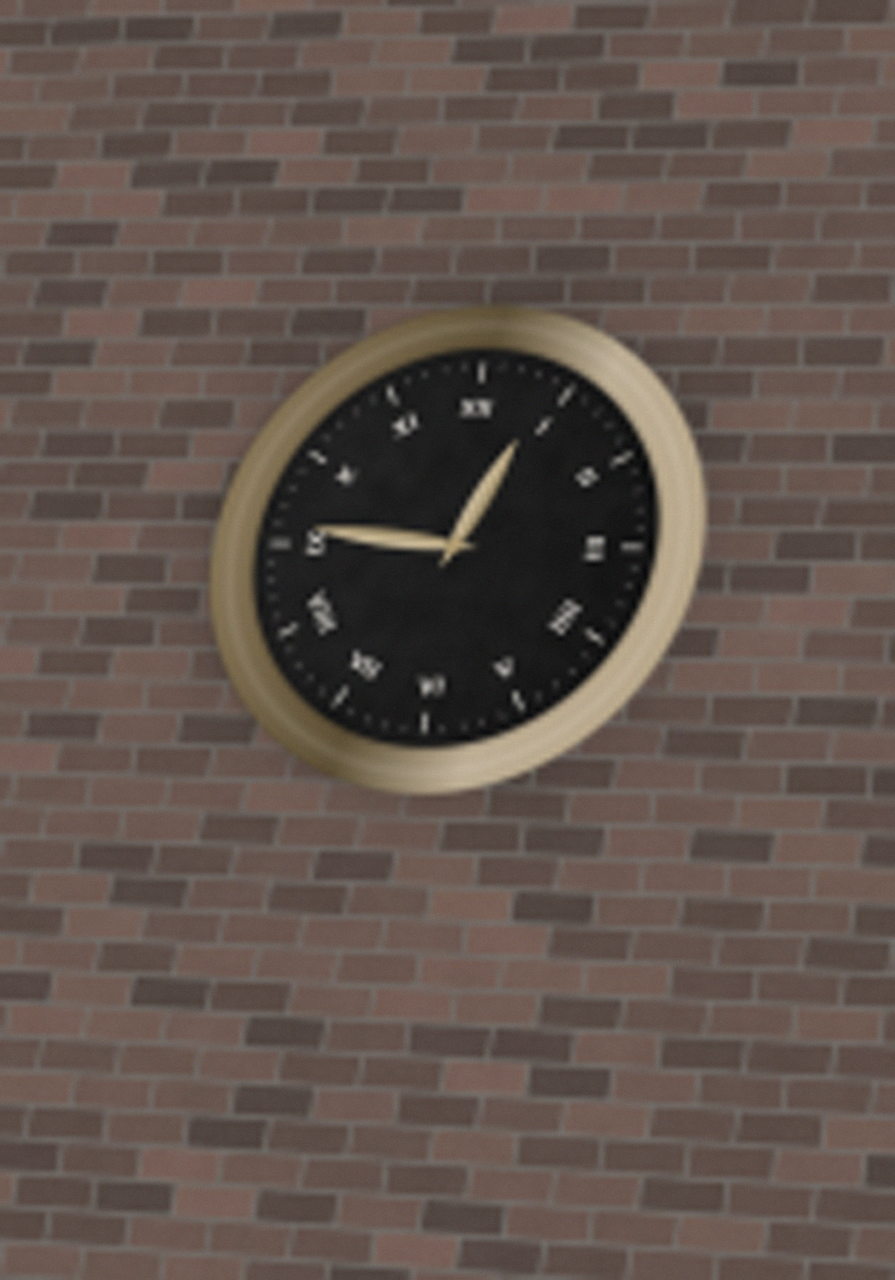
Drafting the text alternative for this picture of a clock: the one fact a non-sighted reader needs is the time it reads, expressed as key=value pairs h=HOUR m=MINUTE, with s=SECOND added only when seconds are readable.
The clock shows h=12 m=46
